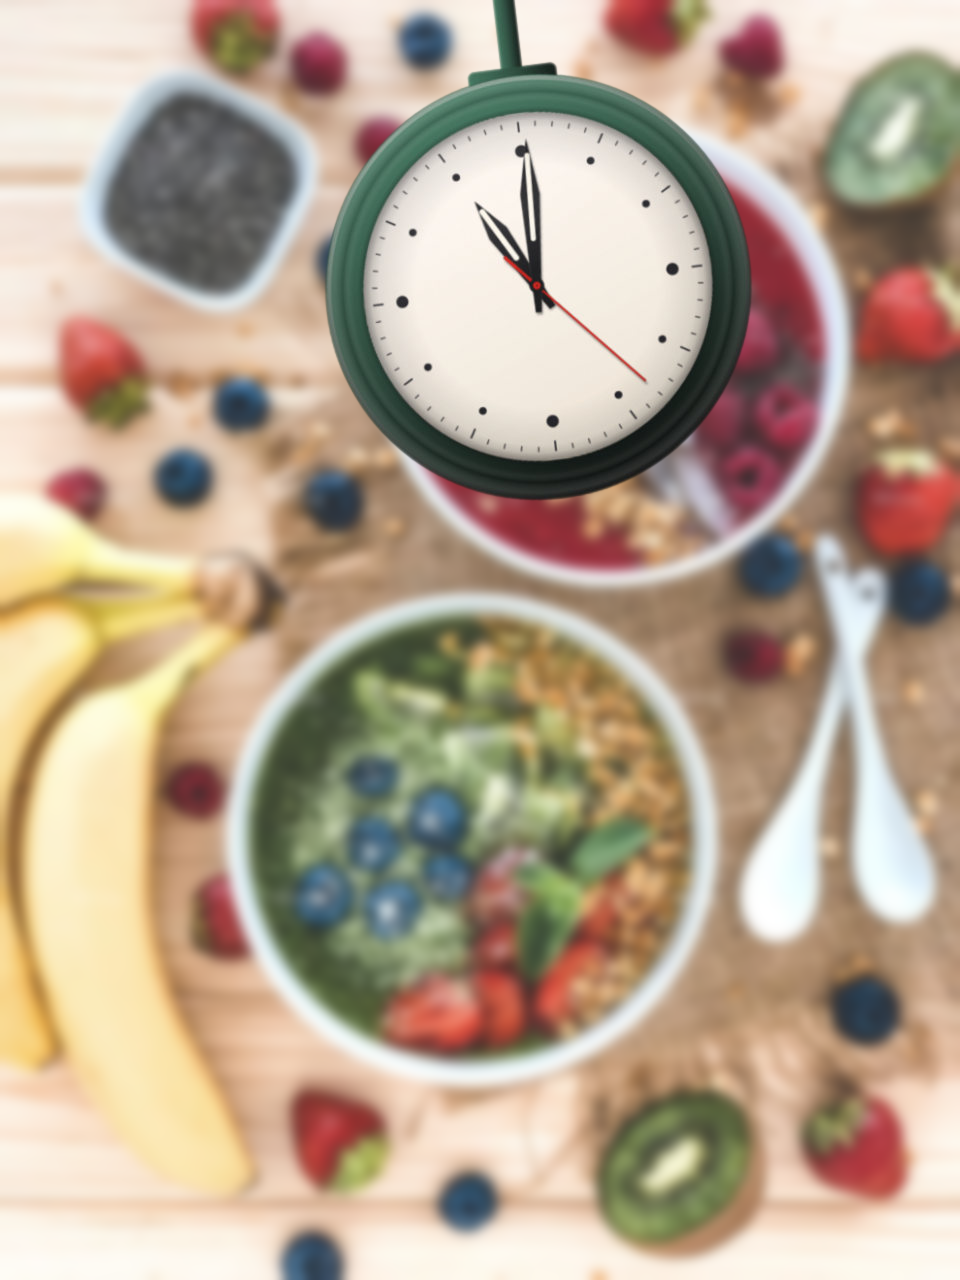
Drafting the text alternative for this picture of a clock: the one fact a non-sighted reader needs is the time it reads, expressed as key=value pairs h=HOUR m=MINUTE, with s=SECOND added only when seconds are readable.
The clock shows h=11 m=0 s=23
